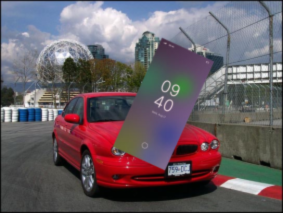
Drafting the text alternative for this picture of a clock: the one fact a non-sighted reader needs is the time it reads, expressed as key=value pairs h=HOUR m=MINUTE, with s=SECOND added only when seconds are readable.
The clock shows h=9 m=40
